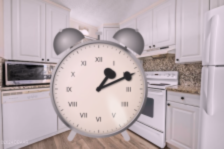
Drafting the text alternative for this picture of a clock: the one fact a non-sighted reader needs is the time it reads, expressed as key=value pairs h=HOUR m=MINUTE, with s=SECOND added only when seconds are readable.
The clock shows h=1 m=11
